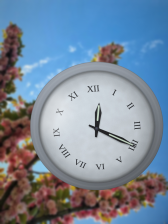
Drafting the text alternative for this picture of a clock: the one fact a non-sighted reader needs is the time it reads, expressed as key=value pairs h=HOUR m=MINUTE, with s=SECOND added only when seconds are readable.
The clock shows h=12 m=20
